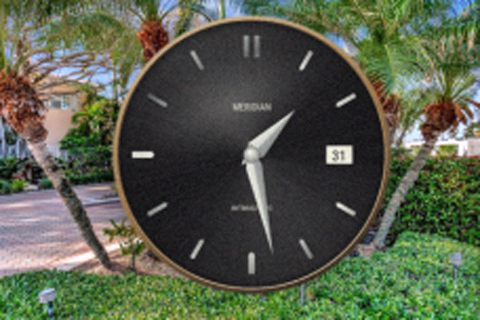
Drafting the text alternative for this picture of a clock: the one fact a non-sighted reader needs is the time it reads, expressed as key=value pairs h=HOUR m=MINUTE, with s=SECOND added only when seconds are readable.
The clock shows h=1 m=28
